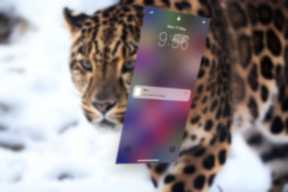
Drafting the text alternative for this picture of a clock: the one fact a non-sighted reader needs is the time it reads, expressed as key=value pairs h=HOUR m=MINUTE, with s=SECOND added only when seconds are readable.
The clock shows h=9 m=56
